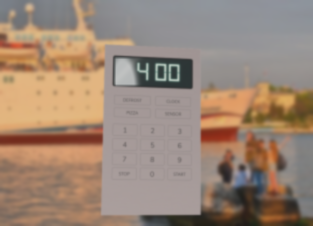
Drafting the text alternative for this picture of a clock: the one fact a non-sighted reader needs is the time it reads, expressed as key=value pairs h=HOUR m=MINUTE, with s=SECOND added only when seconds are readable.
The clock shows h=4 m=0
